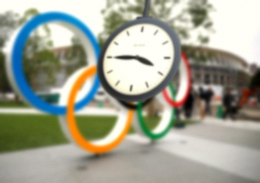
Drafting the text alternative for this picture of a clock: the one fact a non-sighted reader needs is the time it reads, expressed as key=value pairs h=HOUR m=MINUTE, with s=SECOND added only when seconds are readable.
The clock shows h=3 m=45
